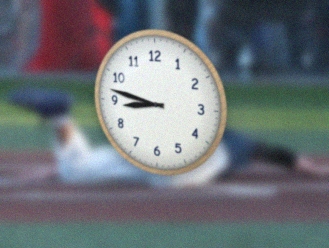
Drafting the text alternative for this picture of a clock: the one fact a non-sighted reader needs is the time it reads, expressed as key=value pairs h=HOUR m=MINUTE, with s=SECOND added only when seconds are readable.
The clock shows h=8 m=47
